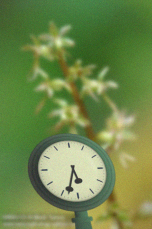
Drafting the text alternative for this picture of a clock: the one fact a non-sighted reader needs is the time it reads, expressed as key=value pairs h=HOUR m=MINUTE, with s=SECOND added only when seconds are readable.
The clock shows h=5 m=33
